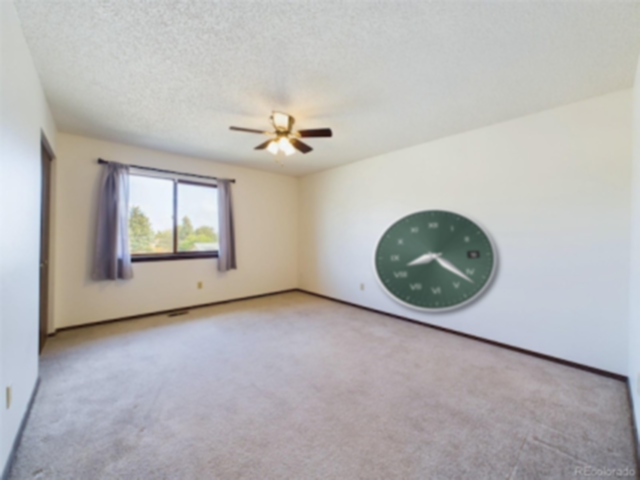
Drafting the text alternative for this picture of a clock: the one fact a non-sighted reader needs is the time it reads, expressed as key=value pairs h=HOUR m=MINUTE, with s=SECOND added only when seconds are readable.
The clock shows h=8 m=22
